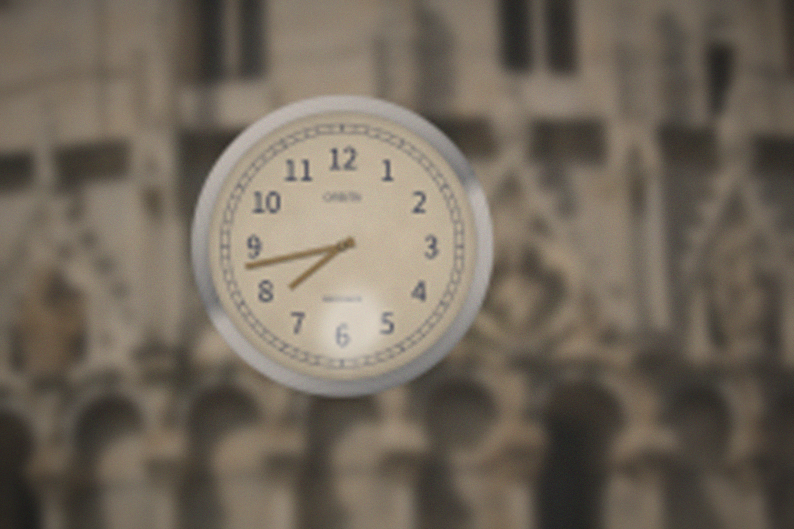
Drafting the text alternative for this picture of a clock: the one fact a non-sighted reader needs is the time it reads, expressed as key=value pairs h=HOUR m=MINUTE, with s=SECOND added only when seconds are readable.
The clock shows h=7 m=43
